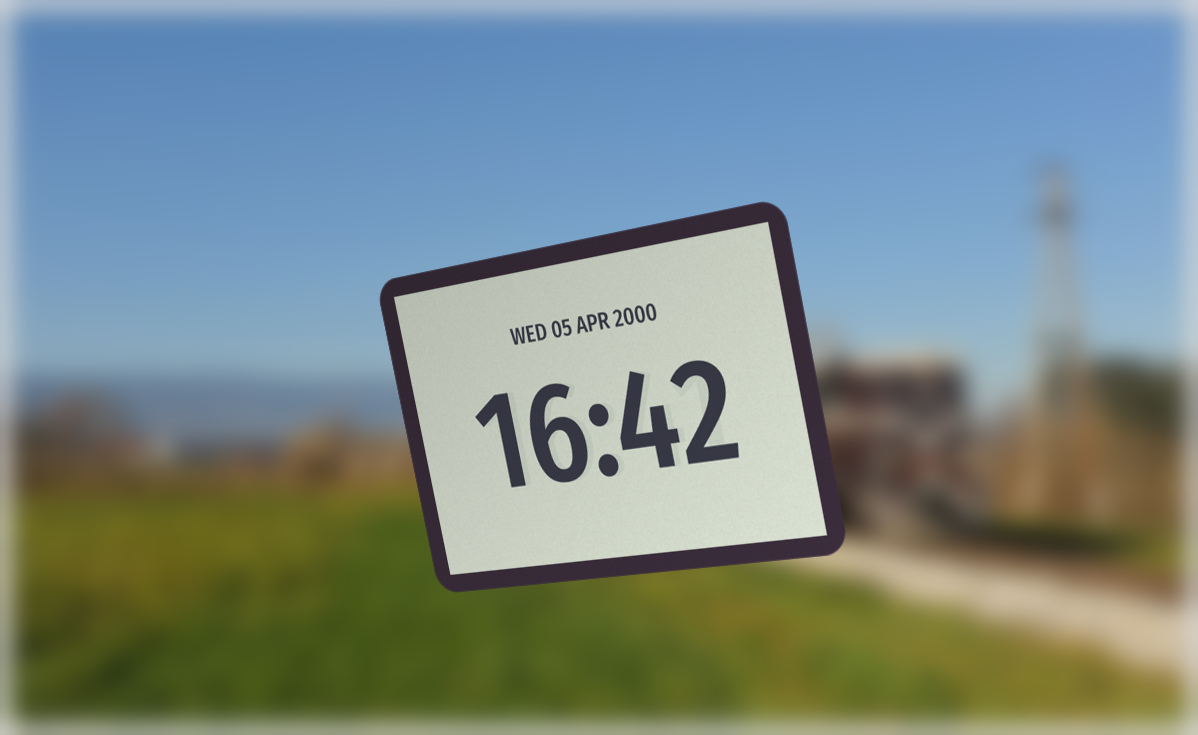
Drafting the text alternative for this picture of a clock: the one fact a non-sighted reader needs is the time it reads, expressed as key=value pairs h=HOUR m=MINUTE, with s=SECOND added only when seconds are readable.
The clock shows h=16 m=42
